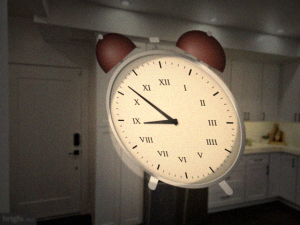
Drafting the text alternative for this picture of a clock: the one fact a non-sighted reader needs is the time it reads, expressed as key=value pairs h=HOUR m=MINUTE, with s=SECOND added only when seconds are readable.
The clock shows h=8 m=52
